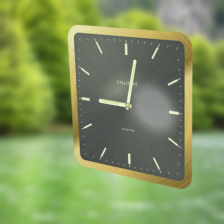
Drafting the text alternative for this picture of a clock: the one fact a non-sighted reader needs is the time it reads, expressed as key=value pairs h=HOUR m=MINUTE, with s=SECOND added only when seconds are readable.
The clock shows h=9 m=2
